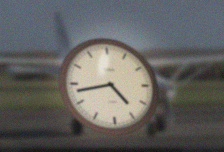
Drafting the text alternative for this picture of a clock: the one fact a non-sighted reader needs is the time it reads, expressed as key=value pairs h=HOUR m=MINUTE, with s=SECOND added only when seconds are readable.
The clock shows h=4 m=43
